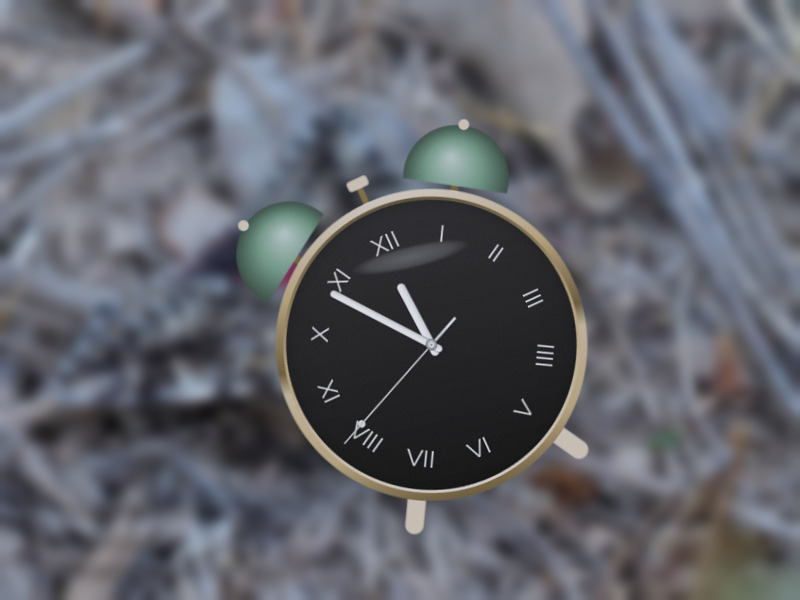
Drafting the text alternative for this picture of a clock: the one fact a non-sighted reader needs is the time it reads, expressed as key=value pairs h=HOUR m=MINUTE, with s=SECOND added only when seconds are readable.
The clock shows h=11 m=53 s=41
